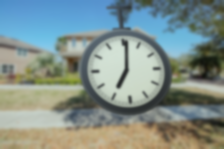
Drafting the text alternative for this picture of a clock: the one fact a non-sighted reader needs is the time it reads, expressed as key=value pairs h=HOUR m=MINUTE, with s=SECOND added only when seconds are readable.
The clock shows h=7 m=1
